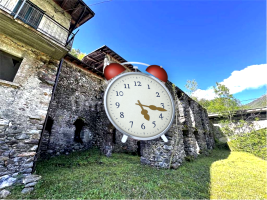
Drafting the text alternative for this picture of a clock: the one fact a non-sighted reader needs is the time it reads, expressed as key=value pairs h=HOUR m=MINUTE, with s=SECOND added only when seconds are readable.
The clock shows h=5 m=17
